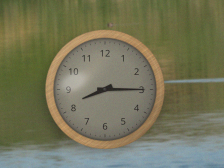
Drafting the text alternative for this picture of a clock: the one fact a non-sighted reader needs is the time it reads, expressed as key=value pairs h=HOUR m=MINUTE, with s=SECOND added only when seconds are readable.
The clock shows h=8 m=15
